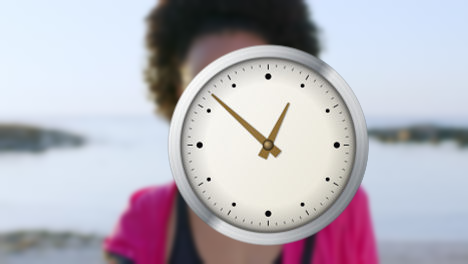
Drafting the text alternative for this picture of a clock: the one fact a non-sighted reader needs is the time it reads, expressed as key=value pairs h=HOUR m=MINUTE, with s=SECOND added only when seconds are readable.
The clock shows h=12 m=52
